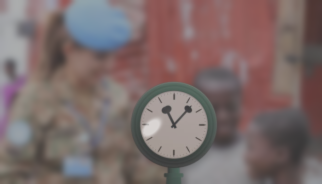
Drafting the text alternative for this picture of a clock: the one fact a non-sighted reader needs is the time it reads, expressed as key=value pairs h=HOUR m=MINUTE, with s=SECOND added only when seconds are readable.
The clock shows h=11 m=7
